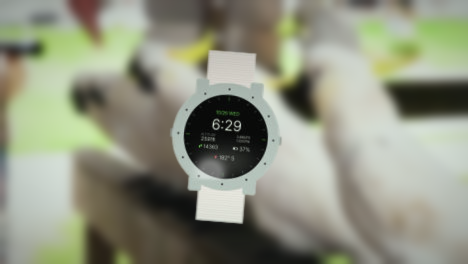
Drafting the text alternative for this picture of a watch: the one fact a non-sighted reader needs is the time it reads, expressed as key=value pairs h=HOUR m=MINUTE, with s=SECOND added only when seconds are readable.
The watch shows h=6 m=29
